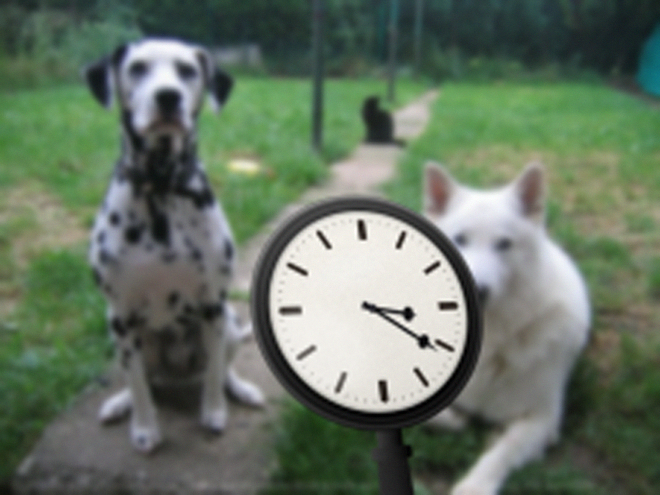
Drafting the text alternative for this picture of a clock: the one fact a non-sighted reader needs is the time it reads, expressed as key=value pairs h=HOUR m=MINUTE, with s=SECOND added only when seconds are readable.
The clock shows h=3 m=21
